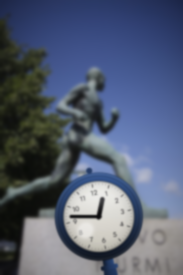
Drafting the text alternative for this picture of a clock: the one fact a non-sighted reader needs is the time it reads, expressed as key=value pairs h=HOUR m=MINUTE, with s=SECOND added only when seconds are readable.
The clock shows h=12 m=47
